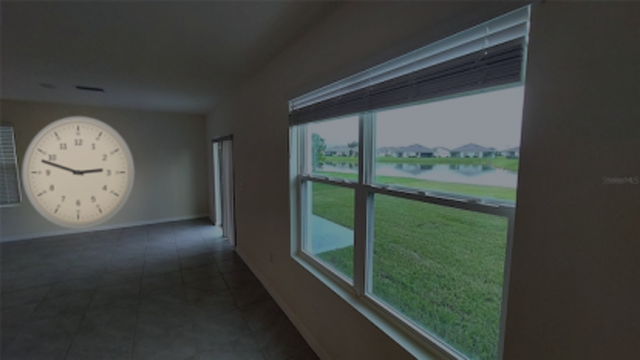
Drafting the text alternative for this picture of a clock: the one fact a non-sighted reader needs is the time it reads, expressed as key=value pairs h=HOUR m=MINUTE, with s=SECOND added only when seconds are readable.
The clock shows h=2 m=48
